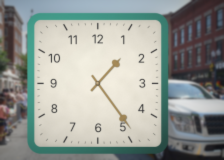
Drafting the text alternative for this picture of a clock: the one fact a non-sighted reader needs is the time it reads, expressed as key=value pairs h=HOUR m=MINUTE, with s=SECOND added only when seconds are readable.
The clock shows h=1 m=24
